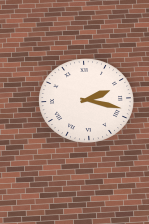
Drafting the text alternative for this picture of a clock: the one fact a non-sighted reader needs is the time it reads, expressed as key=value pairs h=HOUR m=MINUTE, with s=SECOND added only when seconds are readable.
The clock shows h=2 m=18
